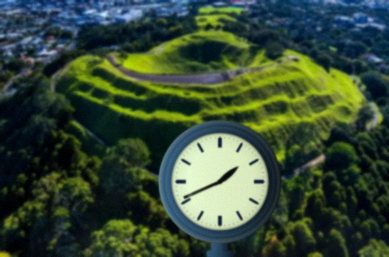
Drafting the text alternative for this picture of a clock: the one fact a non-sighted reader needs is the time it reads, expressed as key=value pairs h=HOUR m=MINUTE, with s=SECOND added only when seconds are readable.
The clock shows h=1 m=41
